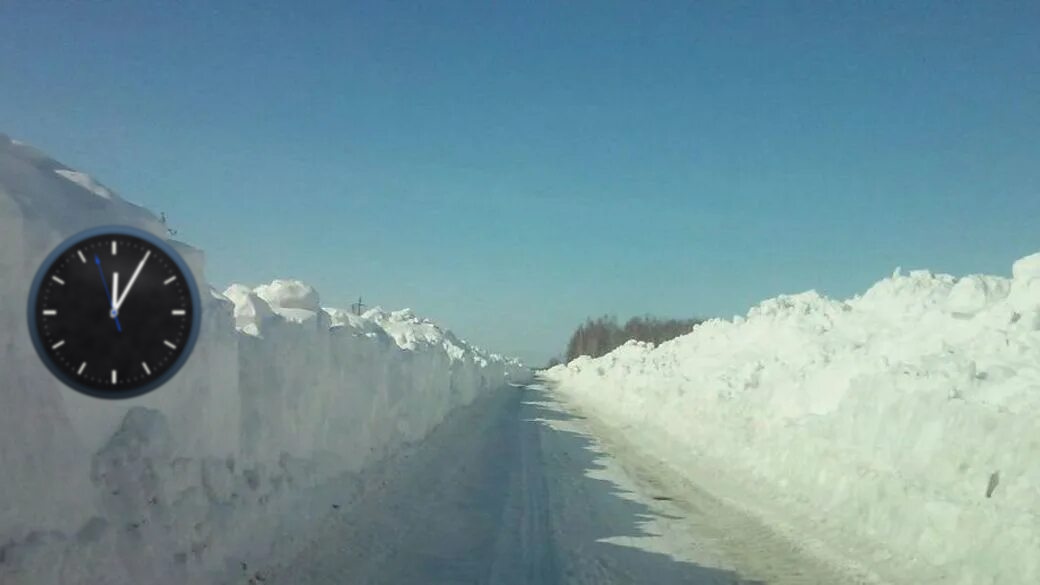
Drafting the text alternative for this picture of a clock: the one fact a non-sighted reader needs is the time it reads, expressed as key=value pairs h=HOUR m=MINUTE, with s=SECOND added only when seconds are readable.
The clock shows h=12 m=4 s=57
